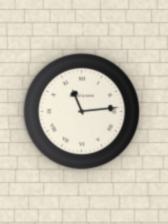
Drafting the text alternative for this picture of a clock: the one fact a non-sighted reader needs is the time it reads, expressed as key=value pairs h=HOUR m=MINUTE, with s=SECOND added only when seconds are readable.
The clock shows h=11 m=14
